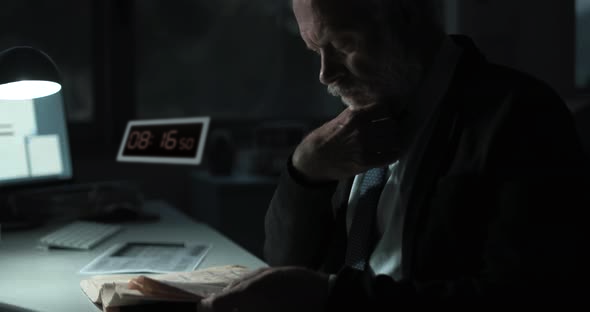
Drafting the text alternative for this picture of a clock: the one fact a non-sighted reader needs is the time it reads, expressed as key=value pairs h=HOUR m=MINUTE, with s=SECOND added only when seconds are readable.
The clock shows h=8 m=16
